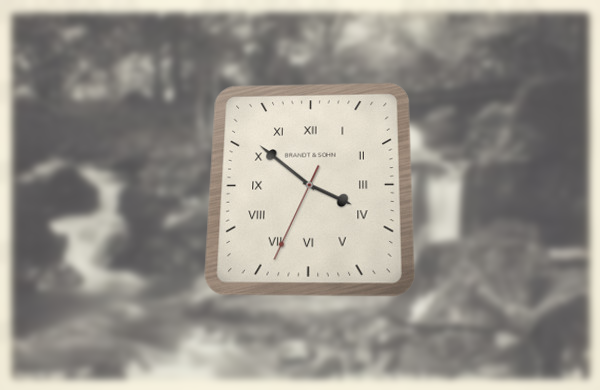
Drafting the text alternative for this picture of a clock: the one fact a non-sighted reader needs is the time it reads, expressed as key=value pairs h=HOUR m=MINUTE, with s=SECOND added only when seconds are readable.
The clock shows h=3 m=51 s=34
